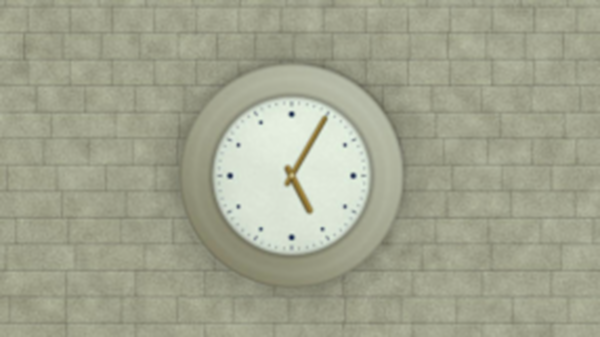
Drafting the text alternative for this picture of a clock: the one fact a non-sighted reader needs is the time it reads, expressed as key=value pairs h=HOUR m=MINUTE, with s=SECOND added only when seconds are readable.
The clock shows h=5 m=5
